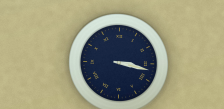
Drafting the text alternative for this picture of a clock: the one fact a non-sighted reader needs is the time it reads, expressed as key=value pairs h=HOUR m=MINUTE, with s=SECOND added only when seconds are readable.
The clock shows h=3 m=17
